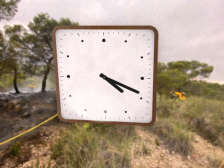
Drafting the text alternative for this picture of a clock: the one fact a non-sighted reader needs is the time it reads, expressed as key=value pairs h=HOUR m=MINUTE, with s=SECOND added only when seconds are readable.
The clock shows h=4 m=19
